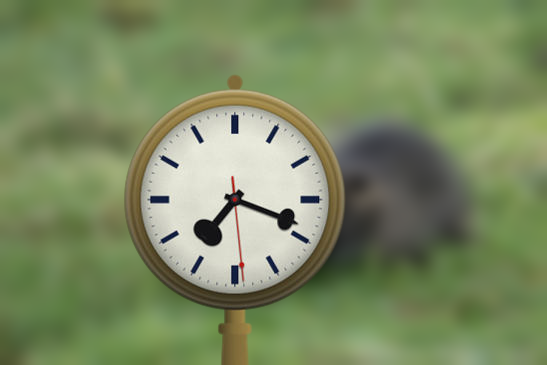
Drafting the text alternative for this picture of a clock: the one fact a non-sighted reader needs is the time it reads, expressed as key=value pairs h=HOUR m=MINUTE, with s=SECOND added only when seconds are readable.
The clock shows h=7 m=18 s=29
